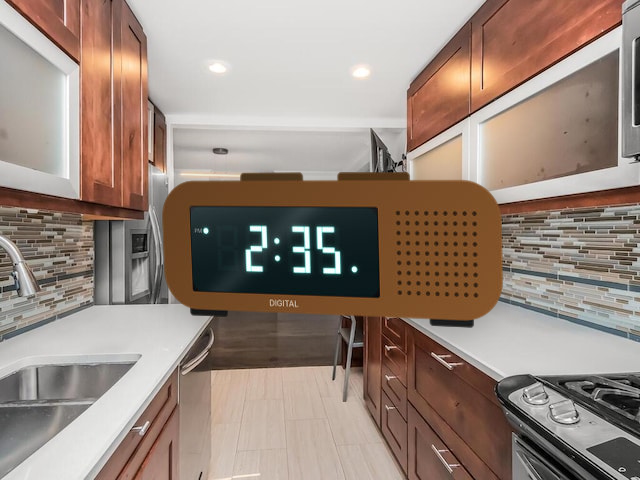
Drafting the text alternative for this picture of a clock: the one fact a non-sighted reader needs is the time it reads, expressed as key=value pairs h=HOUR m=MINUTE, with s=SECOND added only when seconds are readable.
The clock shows h=2 m=35
